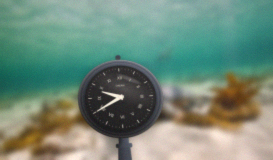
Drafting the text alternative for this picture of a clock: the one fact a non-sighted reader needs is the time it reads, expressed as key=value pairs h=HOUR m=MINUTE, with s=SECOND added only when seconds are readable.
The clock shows h=9 m=40
